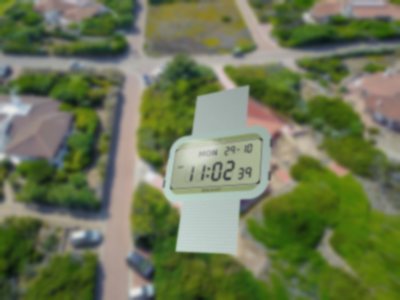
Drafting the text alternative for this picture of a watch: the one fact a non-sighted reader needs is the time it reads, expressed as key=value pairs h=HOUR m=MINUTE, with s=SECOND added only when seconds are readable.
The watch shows h=11 m=2
